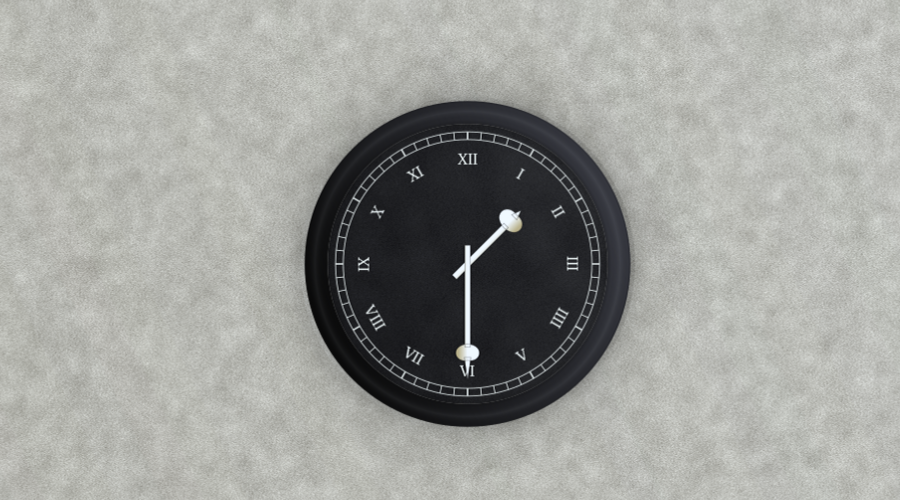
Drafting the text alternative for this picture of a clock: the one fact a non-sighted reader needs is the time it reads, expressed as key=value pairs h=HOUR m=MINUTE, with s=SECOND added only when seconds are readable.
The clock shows h=1 m=30
